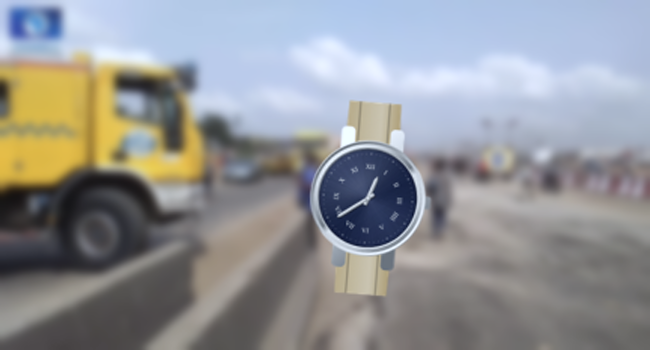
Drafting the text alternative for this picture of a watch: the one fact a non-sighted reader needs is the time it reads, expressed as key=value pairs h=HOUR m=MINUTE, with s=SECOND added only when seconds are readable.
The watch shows h=12 m=39
